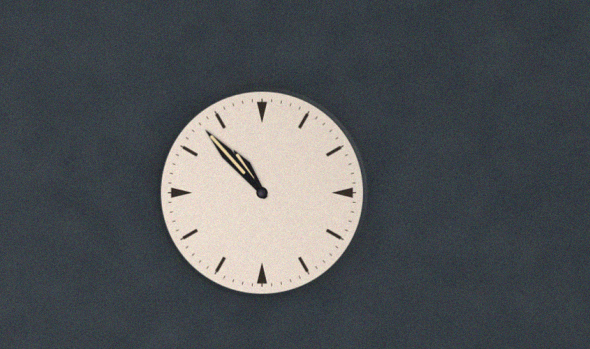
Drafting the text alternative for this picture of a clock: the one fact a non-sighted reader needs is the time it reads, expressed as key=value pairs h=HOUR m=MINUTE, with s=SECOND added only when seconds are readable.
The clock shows h=10 m=53
